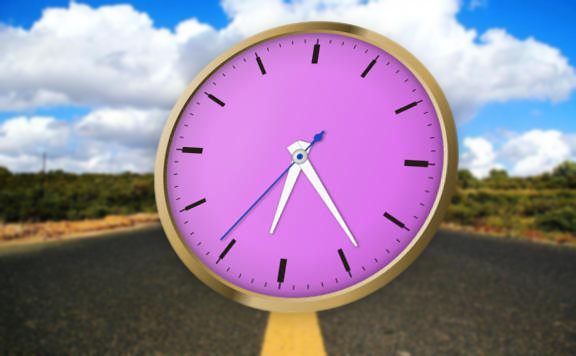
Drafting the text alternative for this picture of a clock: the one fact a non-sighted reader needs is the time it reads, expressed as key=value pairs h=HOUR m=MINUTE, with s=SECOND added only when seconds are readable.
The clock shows h=6 m=23 s=36
